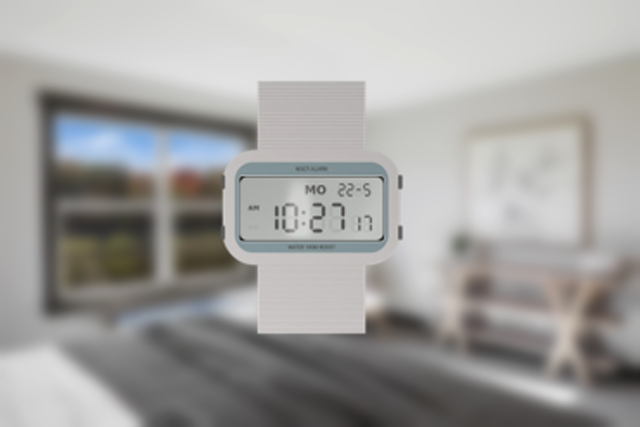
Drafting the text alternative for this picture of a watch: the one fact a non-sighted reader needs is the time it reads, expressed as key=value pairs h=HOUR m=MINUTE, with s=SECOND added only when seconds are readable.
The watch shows h=10 m=27 s=17
